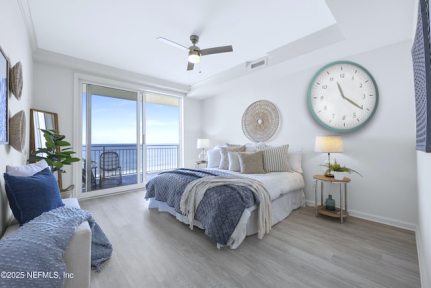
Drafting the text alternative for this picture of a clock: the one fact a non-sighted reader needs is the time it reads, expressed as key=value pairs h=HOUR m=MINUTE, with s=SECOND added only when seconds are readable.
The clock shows h=11 m=21
